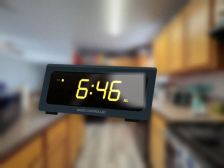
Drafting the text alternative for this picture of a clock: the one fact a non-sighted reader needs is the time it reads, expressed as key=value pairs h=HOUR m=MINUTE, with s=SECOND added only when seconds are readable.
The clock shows h=6 m=46
